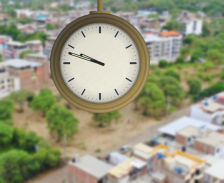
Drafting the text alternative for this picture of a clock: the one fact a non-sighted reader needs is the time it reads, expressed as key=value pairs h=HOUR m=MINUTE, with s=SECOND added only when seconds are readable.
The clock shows h=9 m=48
